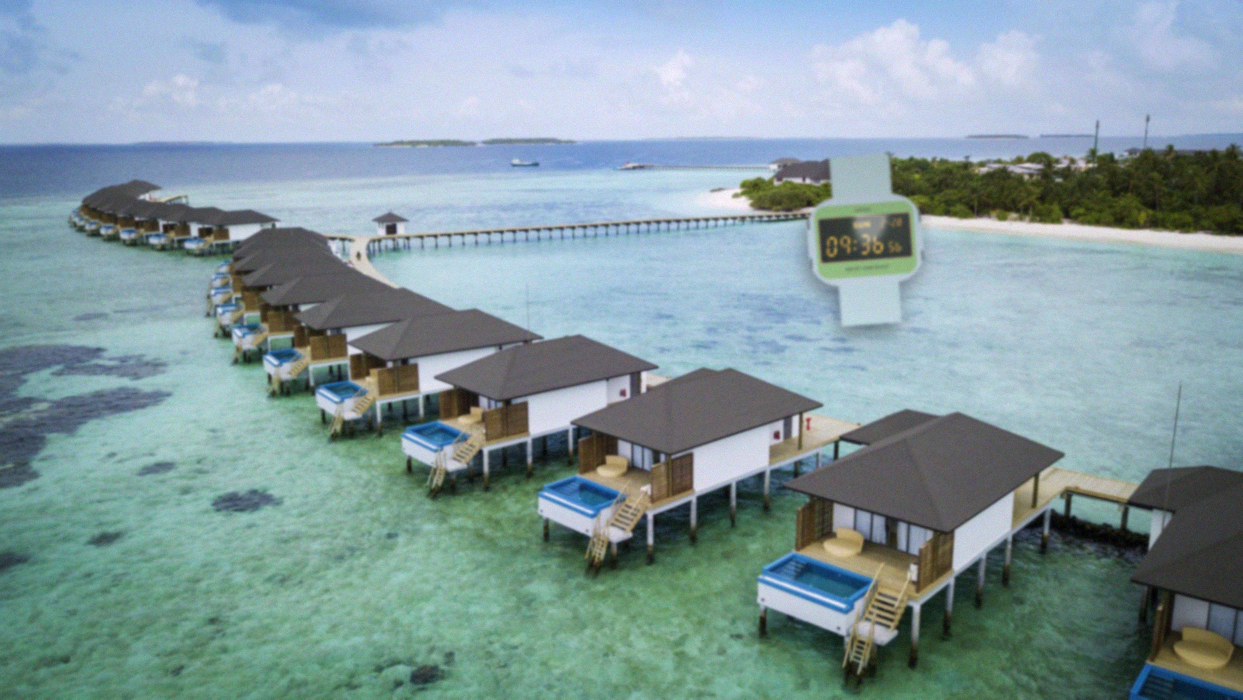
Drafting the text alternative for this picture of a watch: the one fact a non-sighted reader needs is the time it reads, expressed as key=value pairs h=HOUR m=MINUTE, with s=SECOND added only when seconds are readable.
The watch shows h=9 m=36
